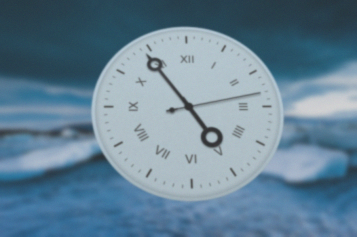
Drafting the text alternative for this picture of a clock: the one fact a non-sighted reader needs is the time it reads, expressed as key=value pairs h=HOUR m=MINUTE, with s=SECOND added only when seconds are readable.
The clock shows h=4 m=54 s=13
